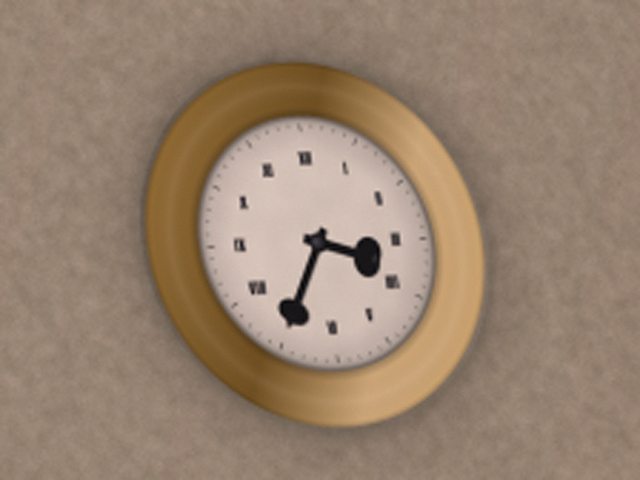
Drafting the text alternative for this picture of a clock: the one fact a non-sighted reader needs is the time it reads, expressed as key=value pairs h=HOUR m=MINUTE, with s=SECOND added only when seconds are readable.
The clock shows h=3 m=35
